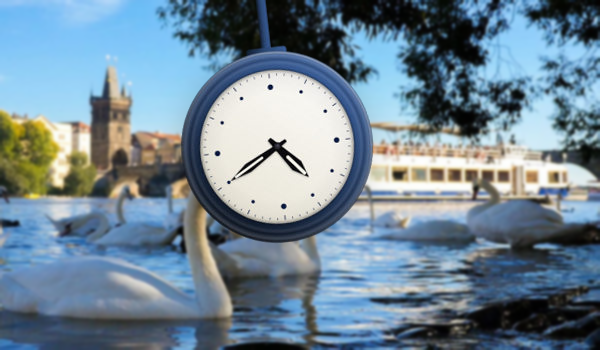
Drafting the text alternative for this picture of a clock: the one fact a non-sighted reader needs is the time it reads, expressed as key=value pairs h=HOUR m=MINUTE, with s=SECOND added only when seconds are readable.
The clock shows h=4 m=40
